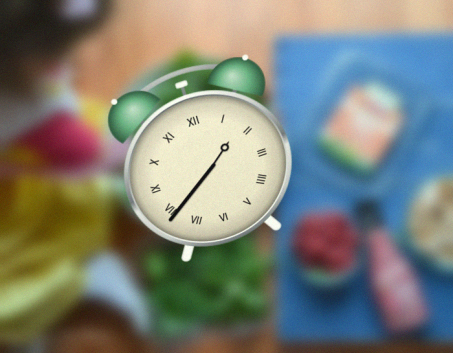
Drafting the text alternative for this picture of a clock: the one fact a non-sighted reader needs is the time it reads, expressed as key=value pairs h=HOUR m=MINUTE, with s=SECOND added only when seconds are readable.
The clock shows h=1 m=39
